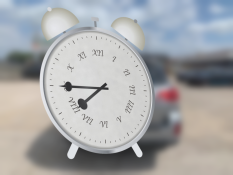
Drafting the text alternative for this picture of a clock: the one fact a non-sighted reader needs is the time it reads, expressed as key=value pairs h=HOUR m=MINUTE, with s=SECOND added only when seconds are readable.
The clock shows h=7 m=45
